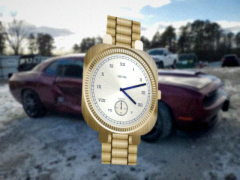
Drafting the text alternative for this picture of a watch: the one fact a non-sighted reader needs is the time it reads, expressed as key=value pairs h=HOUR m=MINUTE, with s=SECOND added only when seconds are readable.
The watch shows h=4 m=12
